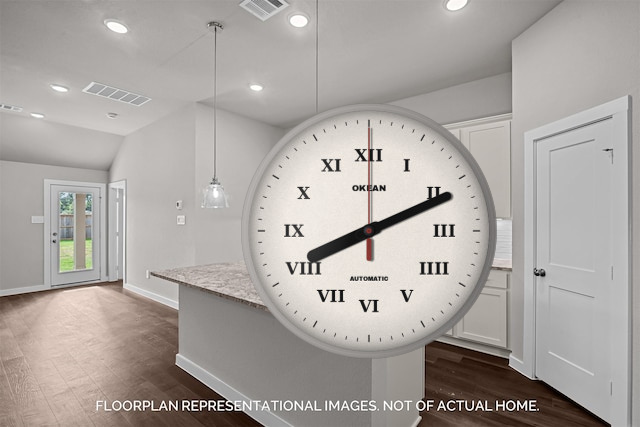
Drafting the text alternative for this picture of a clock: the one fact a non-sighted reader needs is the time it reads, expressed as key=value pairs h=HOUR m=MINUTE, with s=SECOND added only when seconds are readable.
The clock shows h=8 m=11 s=0
